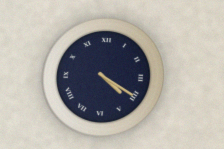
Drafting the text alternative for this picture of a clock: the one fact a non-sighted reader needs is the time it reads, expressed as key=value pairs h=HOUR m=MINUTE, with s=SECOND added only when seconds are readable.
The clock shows h=4 m=20
